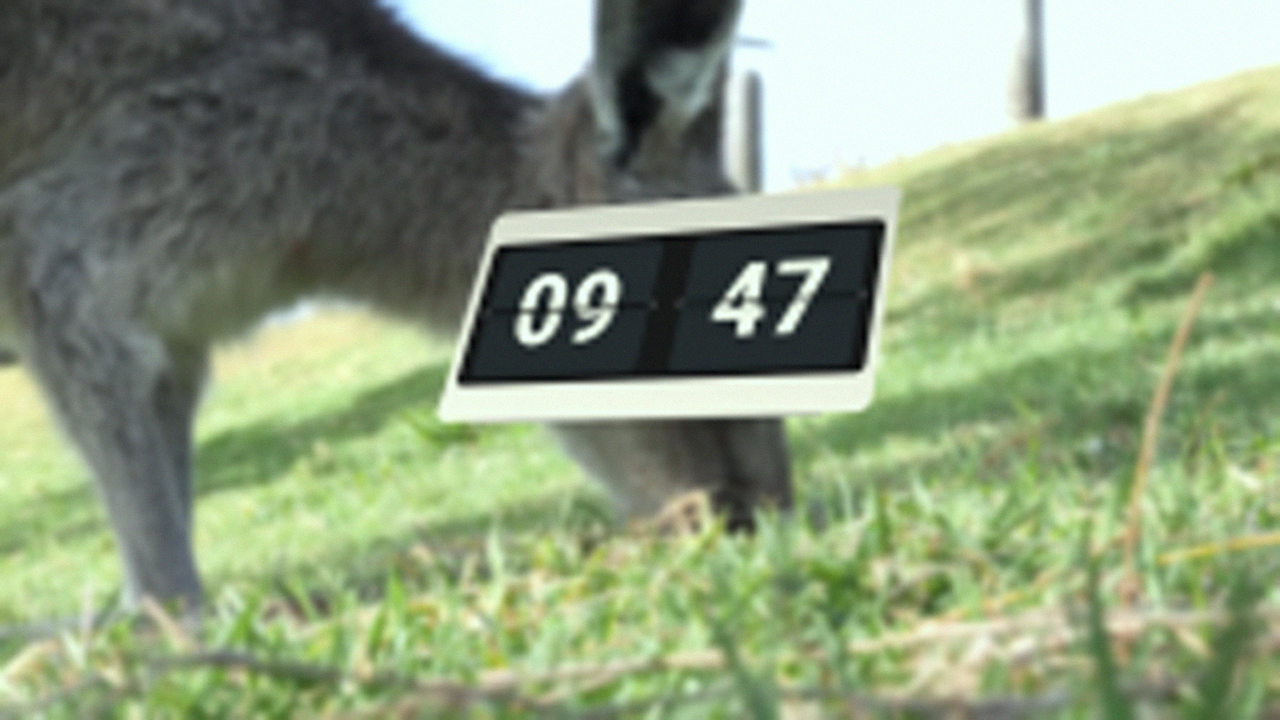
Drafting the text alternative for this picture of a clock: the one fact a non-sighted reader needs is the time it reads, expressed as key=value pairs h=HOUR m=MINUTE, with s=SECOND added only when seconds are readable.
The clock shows h=9 m=47
